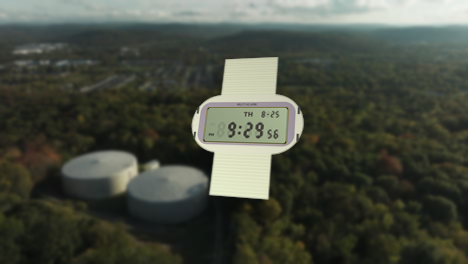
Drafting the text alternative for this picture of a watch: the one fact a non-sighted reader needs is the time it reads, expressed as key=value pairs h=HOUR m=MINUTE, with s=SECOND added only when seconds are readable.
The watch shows h=9 m=29 s=56
